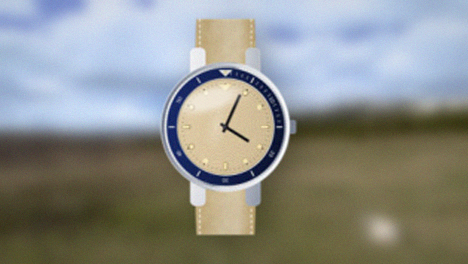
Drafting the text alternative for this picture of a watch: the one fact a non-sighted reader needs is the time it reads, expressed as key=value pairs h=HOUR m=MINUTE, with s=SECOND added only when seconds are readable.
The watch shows h=4 m=4
